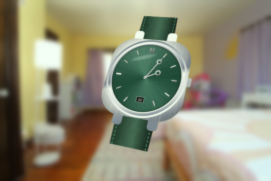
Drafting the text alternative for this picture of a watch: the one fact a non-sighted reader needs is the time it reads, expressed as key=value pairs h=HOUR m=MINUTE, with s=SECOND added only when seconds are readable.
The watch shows h=2 m=5
